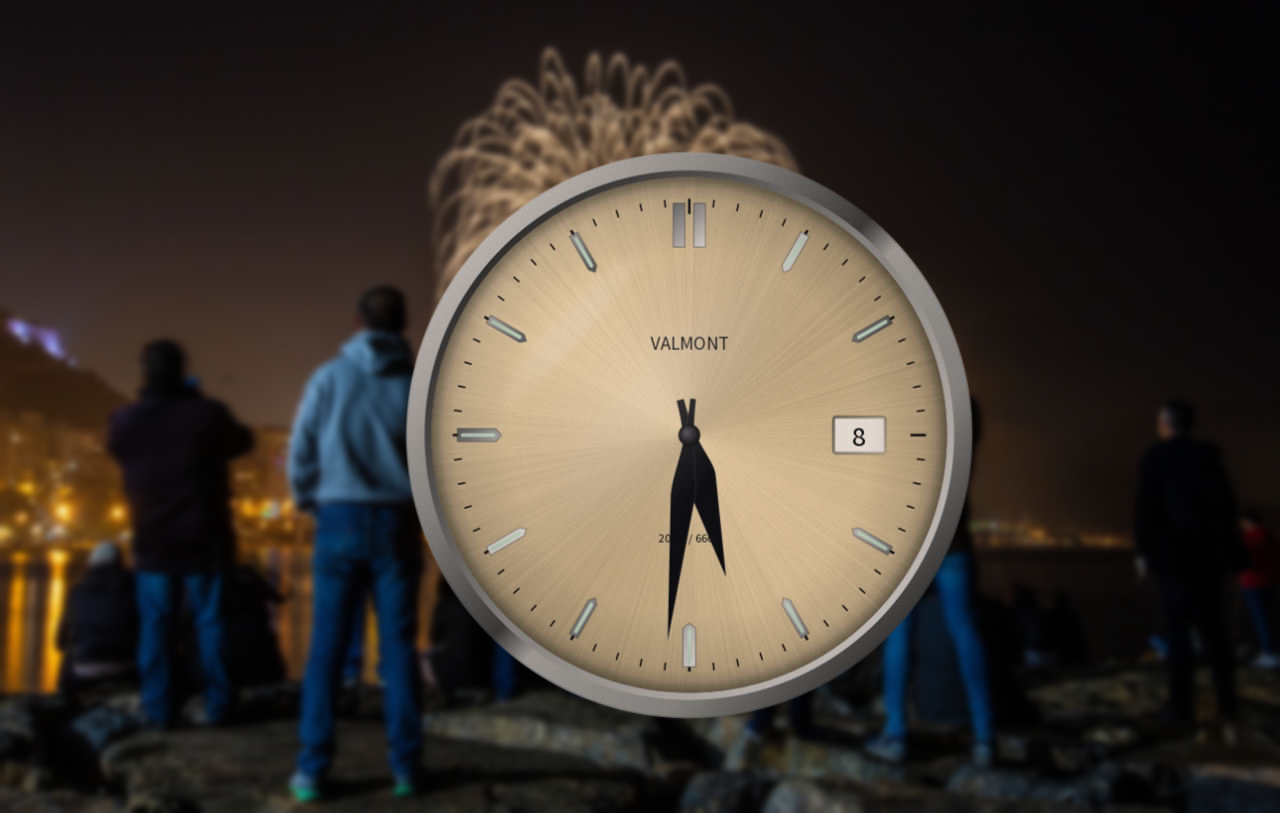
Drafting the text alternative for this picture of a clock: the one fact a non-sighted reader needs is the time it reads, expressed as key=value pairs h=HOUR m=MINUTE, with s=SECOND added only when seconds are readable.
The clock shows h=5 m=31
